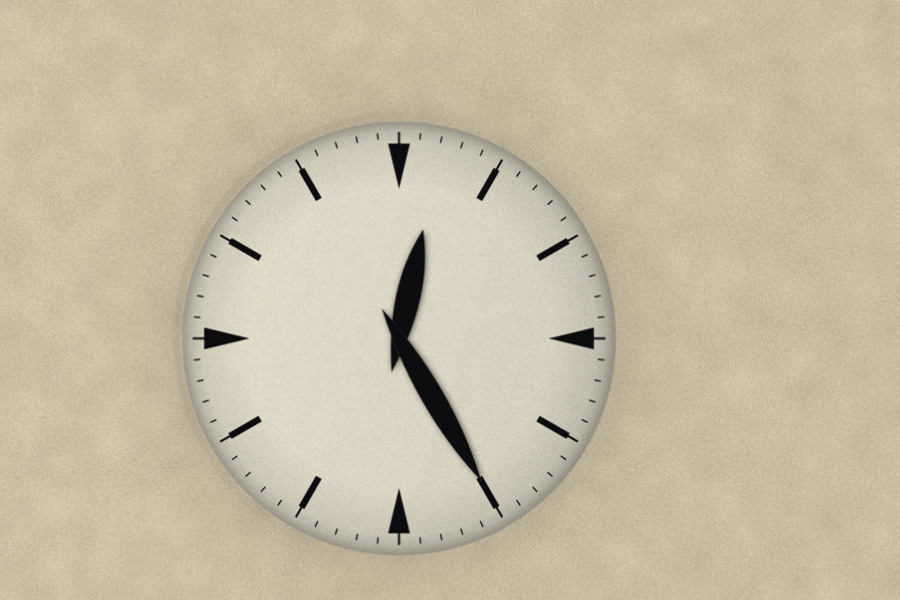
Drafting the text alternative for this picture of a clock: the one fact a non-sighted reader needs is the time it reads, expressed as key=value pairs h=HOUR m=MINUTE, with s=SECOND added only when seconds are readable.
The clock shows h=12 m=25
